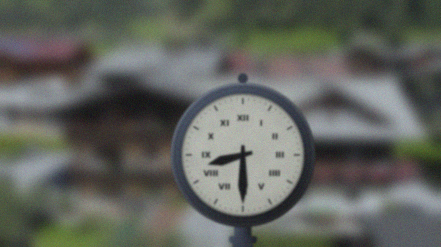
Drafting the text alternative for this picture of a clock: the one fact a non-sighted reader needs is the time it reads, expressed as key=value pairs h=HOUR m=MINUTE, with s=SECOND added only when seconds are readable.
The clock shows h=8 m=30
